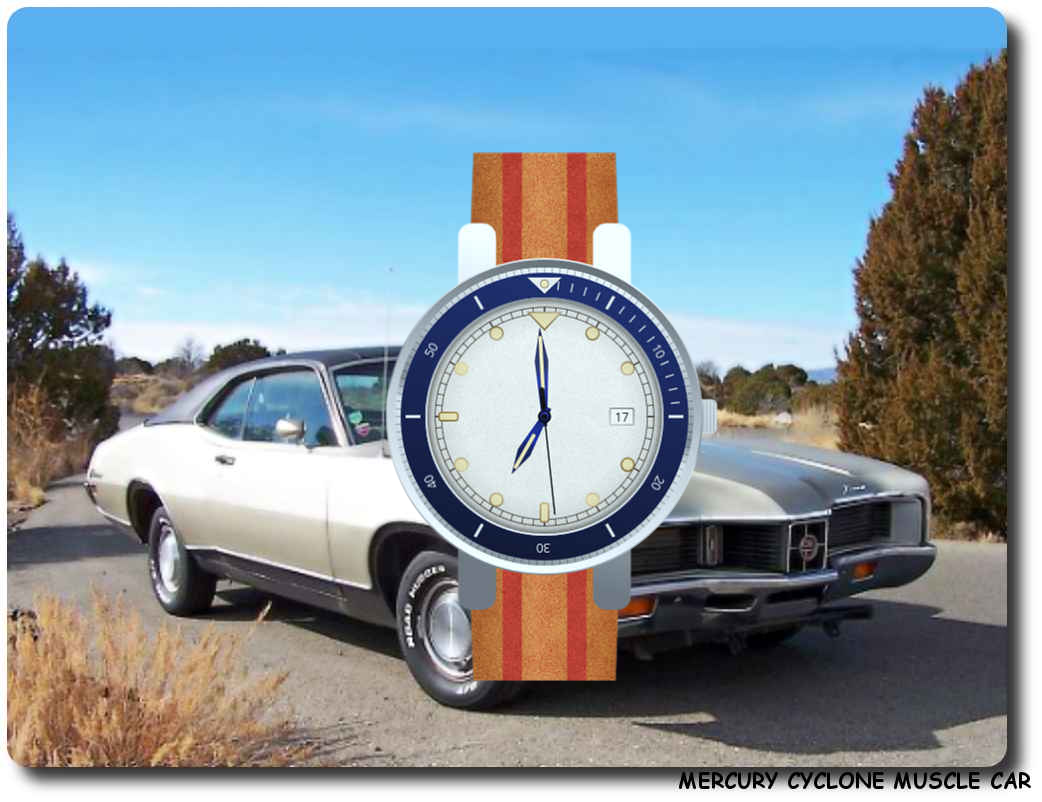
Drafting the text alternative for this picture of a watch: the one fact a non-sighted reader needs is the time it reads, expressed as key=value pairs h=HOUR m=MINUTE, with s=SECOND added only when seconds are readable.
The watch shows h=6 m=59 s=29
